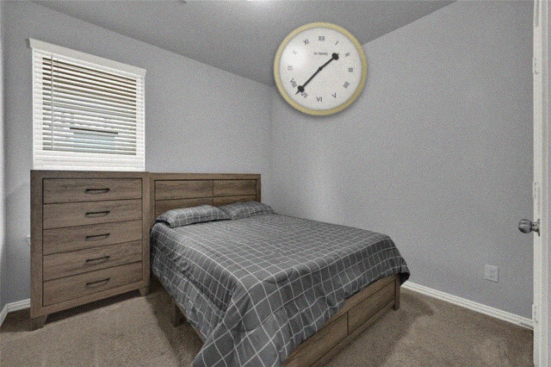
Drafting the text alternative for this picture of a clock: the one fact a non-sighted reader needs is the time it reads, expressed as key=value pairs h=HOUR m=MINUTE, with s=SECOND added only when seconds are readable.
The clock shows h=1 m=37
